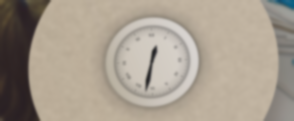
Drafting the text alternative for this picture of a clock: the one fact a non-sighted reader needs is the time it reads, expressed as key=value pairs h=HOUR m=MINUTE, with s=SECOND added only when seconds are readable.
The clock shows h=12 m=32
